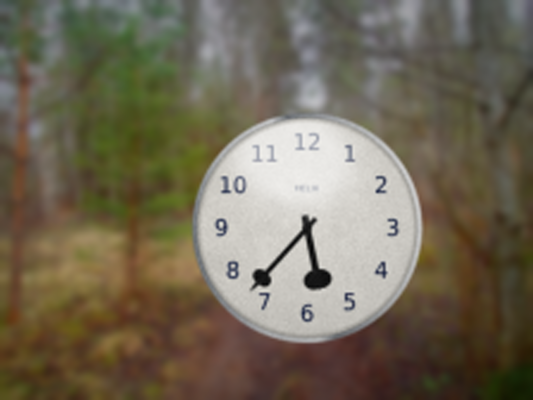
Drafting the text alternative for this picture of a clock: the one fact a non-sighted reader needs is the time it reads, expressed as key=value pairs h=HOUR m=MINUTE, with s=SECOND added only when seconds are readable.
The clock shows h=5 m=37
